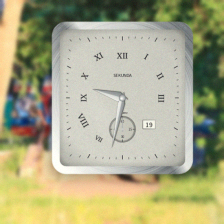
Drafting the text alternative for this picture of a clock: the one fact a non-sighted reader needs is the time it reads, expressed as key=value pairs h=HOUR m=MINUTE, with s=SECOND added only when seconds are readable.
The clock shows h=9 m=32
